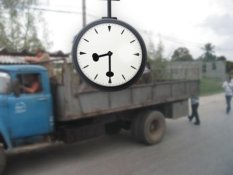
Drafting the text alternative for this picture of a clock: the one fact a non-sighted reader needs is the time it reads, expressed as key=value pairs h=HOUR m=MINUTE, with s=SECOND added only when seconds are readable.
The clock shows h=8 m=30
